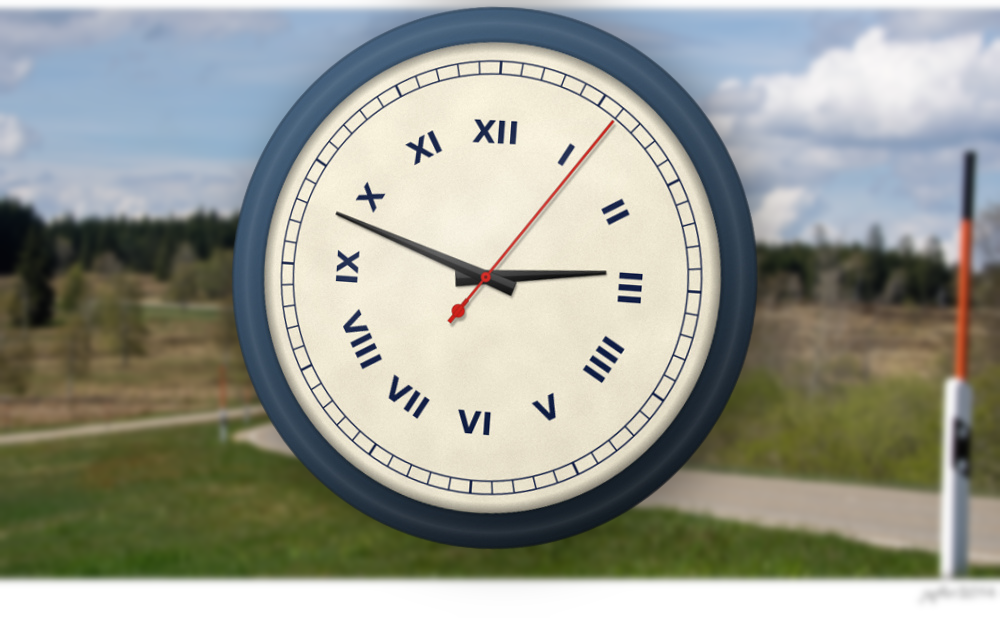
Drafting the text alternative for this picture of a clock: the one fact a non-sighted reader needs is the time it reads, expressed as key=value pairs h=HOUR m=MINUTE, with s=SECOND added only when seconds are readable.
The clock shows h=2 m=48 s=6
